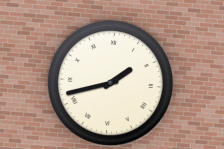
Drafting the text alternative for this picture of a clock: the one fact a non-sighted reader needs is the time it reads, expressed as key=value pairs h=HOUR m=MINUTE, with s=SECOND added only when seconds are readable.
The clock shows h=1 m=42
